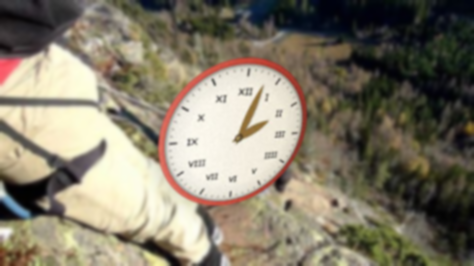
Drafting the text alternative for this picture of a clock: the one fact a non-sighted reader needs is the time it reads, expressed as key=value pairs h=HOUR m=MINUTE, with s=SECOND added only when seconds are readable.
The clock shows h=2 m=3
